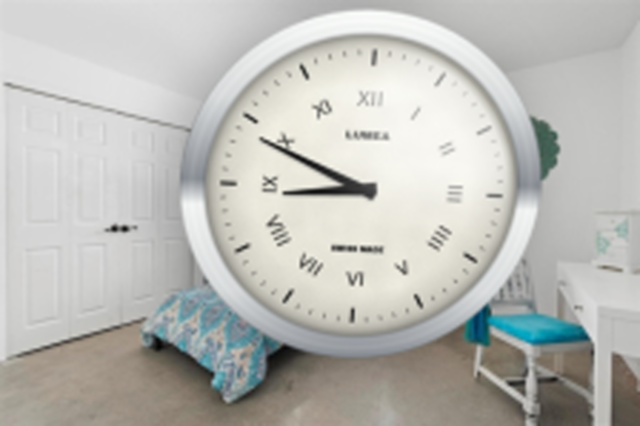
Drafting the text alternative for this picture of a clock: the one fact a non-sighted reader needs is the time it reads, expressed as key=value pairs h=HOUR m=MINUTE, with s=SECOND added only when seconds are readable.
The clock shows h=8 m=49
